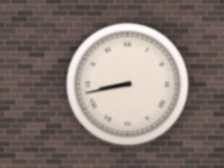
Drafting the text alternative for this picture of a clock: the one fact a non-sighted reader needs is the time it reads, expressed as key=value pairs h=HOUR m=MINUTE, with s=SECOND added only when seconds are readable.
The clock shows h=8 m=43
